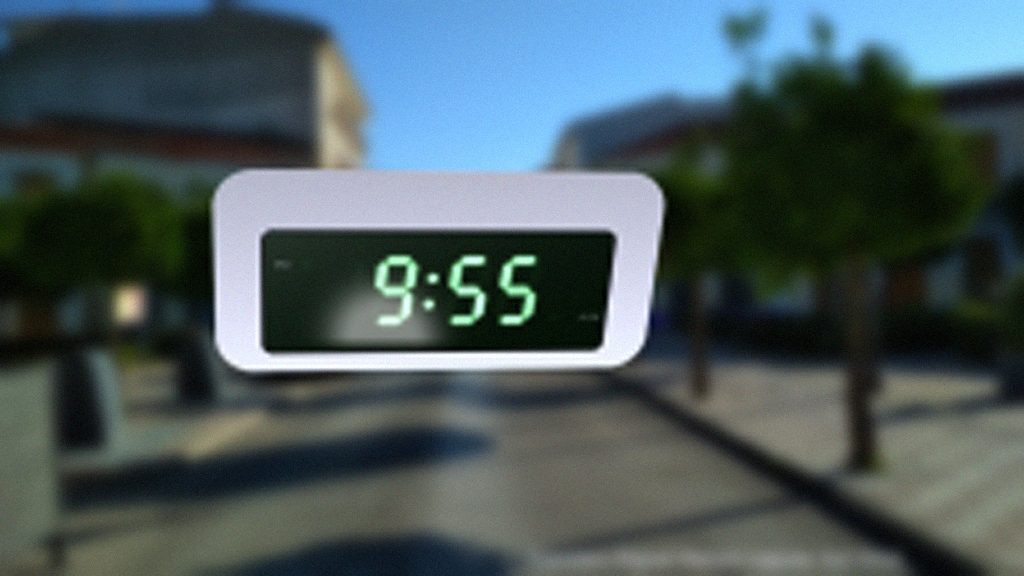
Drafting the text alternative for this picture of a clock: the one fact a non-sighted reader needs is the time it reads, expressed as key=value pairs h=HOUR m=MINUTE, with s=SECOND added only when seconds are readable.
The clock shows h=9 m=55
